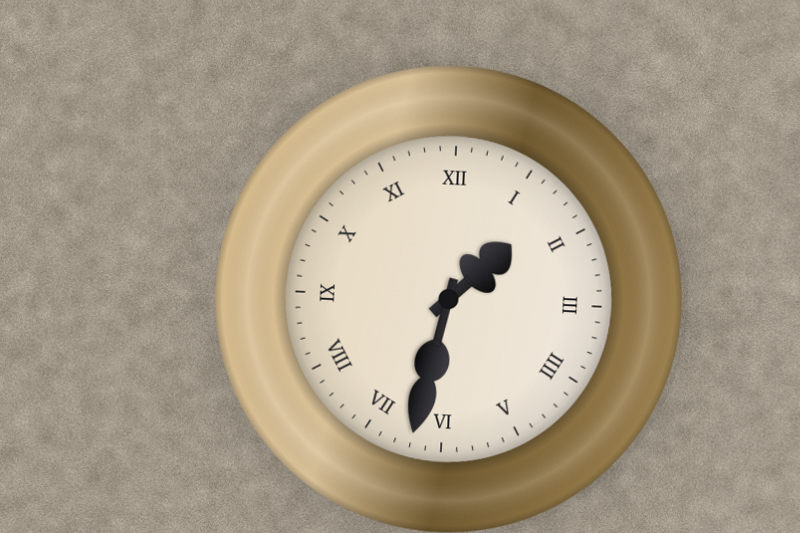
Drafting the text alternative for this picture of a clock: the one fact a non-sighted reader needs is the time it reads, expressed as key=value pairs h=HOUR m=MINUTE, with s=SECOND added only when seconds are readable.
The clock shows h=1 m=32
